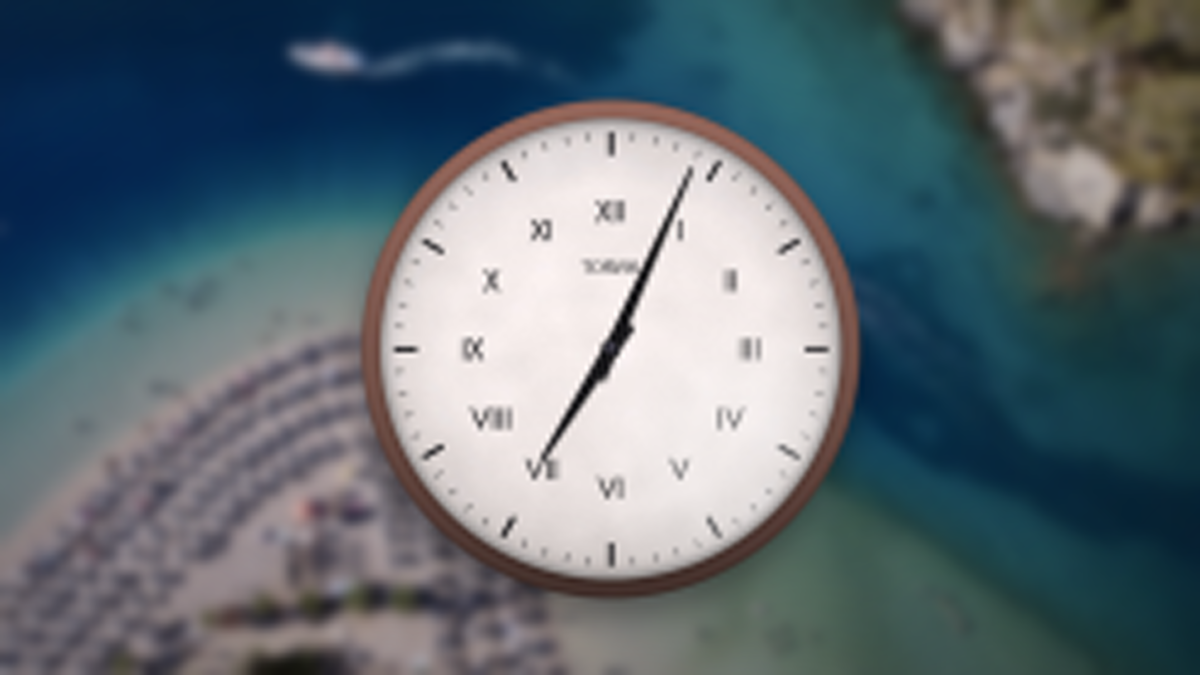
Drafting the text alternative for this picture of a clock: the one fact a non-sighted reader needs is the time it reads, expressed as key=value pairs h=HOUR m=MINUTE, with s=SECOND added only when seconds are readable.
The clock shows h=7 m=4
